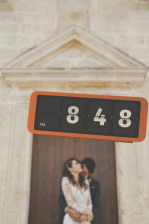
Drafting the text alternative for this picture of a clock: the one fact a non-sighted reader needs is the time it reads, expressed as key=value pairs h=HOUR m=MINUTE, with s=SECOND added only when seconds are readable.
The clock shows h=8 m=48
